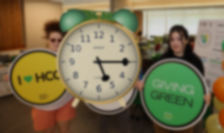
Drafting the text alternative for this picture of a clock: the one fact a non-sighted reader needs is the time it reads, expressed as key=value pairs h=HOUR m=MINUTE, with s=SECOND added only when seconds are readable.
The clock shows h=5 m=15
